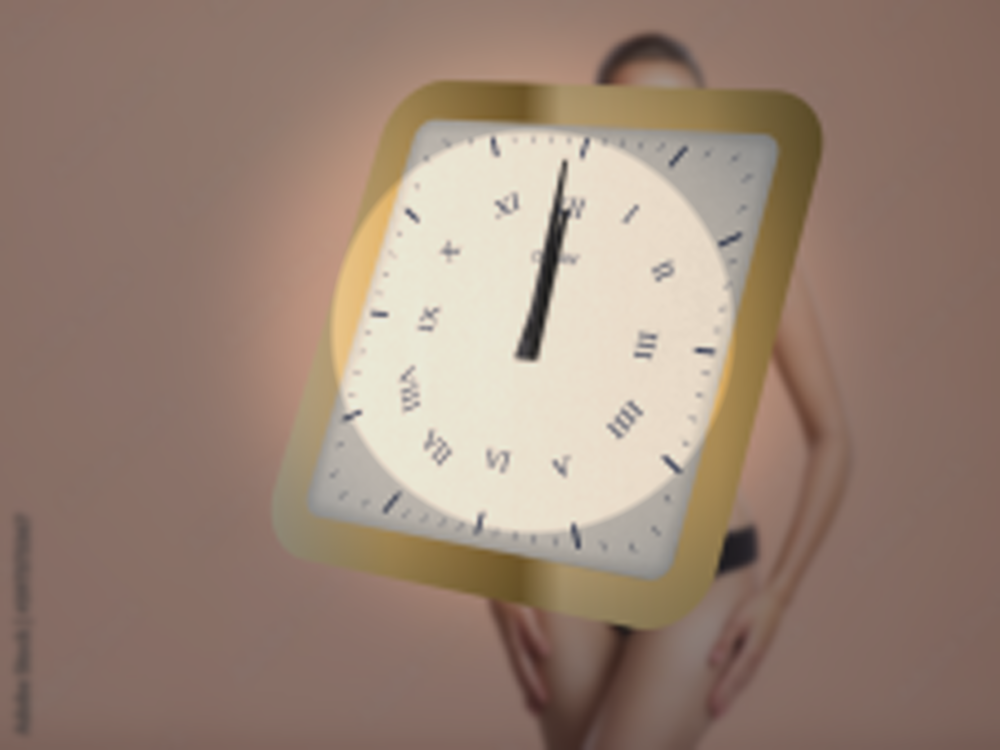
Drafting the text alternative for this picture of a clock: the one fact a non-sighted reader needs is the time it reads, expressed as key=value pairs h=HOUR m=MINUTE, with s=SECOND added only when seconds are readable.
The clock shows h=11 m=59
